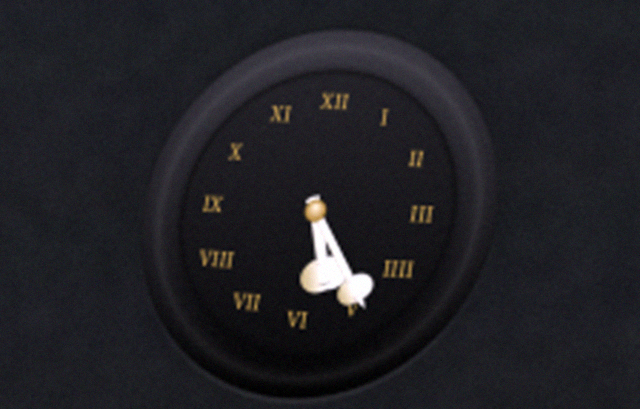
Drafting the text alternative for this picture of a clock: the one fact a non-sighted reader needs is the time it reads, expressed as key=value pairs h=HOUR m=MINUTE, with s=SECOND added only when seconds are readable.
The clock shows h=5 m=24
